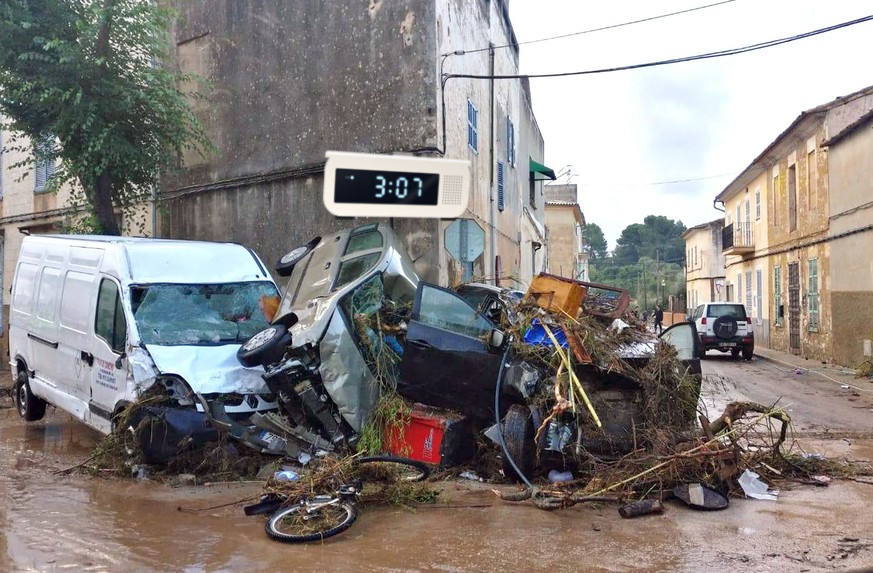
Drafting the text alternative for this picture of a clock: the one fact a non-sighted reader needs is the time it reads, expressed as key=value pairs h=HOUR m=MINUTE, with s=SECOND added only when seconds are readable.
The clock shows h=3 m=7
